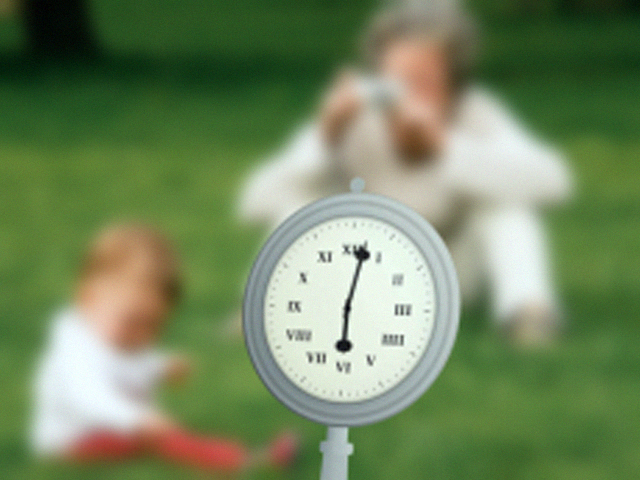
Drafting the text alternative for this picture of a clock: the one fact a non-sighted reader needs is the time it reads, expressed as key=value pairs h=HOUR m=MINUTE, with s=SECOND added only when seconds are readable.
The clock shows h=6 m=2
